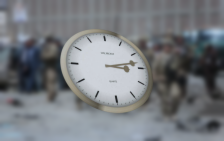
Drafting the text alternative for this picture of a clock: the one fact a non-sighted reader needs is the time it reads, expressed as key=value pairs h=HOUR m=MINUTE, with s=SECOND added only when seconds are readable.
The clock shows h=3 m=13
